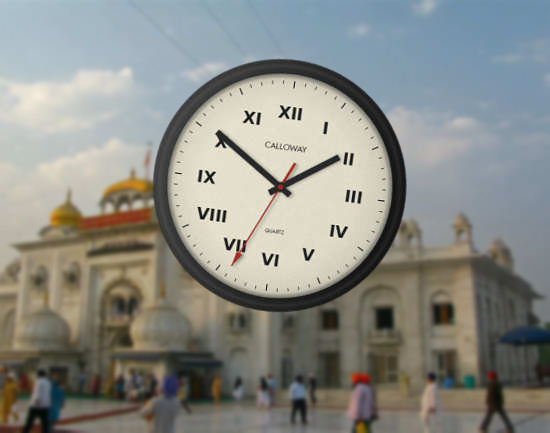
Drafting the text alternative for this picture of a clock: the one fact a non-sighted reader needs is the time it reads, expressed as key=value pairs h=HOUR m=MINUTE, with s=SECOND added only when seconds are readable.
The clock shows h=1 m=50 s=34
